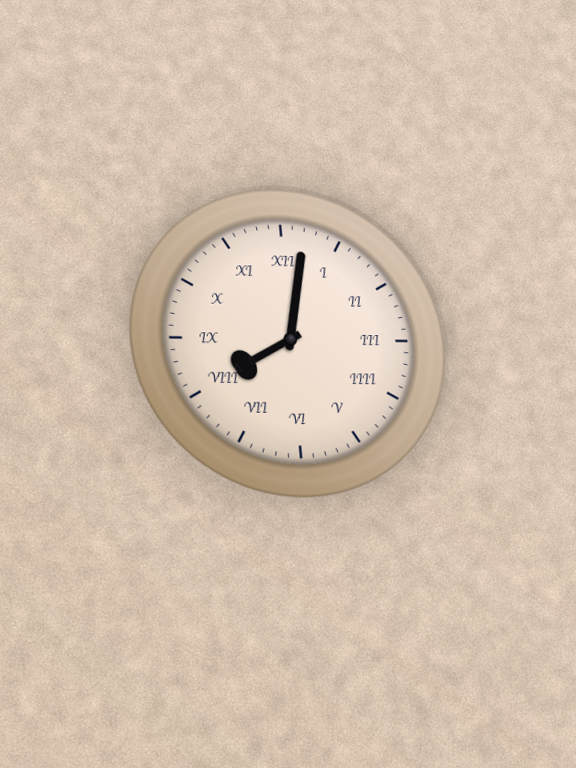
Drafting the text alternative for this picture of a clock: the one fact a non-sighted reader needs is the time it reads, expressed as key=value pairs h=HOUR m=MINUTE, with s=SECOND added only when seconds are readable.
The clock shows h=8 m=2
